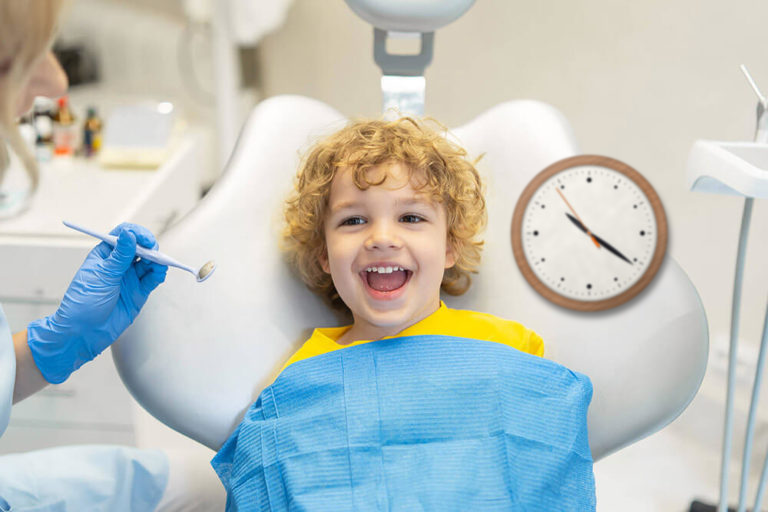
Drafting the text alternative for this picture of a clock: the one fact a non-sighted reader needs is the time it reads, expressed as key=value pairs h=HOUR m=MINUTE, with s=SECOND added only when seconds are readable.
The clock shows h=10 m=20 s=54
